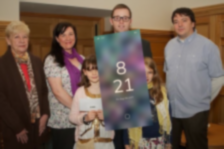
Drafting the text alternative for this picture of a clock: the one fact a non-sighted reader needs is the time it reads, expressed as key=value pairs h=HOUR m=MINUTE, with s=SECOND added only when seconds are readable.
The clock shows h=8 m=21
